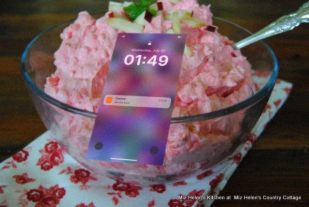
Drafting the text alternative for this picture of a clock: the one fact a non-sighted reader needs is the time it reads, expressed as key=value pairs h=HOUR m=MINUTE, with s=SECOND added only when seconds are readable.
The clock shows h=1 m=49
